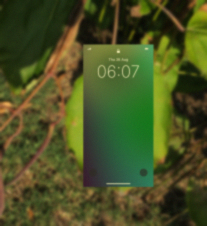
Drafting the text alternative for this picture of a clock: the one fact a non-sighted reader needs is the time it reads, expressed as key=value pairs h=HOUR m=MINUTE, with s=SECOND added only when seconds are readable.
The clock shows h=6 m=7
